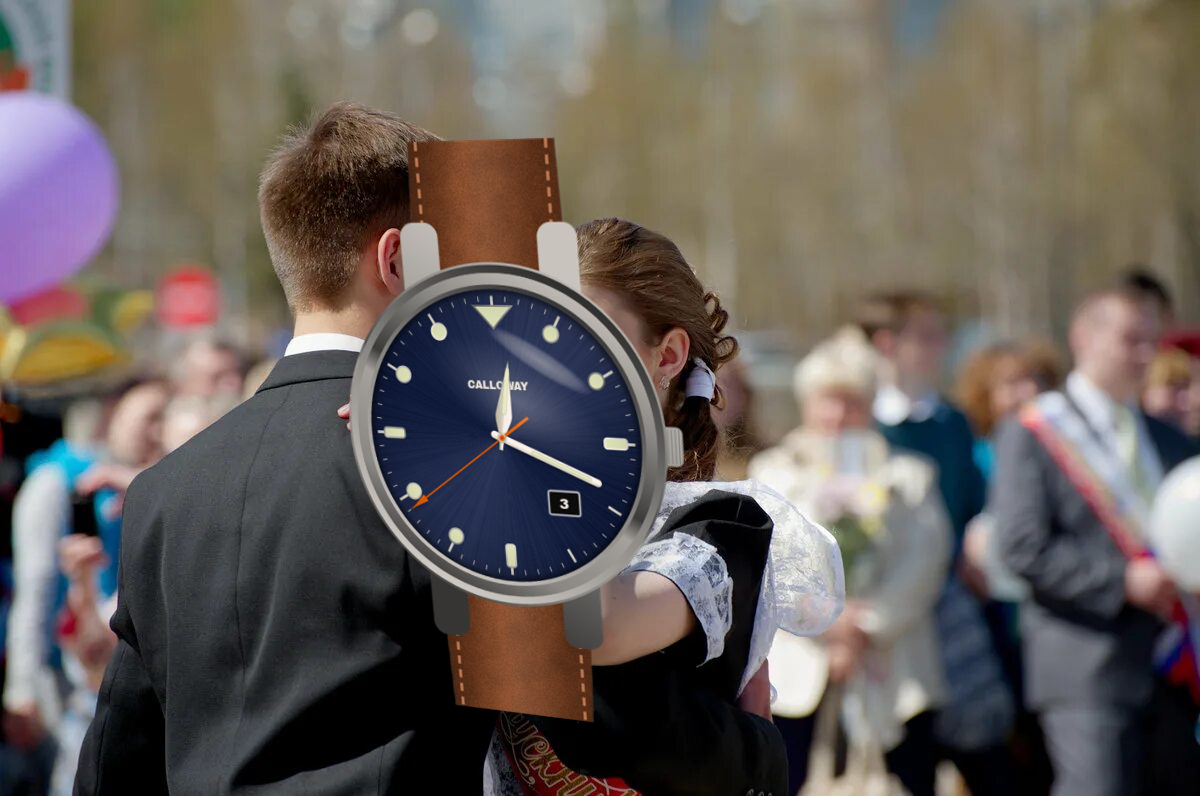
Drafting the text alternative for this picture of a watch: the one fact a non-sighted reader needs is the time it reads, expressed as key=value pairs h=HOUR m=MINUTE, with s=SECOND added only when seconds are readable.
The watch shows h=12 m=18 s=39
